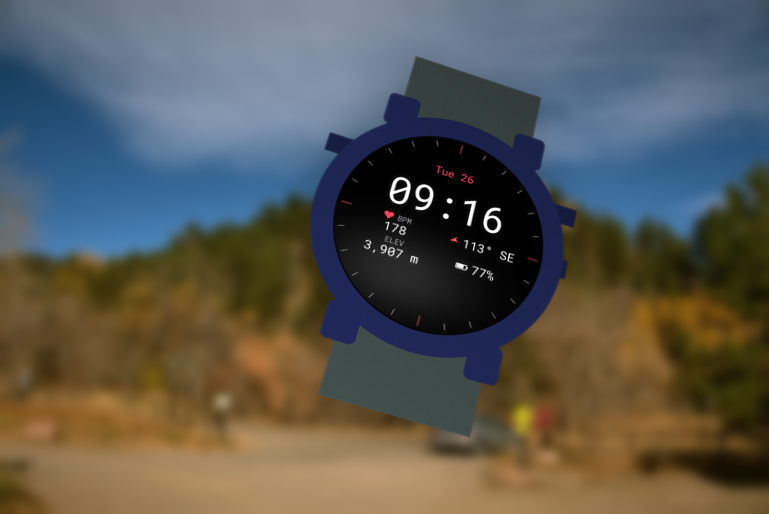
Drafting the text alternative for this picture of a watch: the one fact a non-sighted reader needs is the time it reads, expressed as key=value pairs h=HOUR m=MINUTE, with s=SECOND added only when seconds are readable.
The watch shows h=9 m=16
